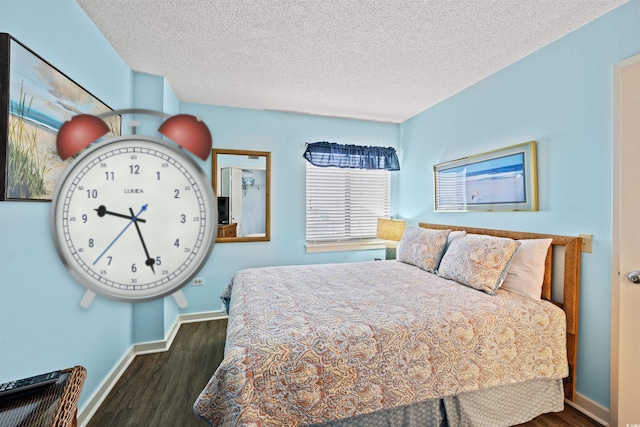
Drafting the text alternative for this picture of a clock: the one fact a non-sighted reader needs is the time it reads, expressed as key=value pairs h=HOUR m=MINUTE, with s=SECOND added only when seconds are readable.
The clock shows h=9 m=26 s=37
